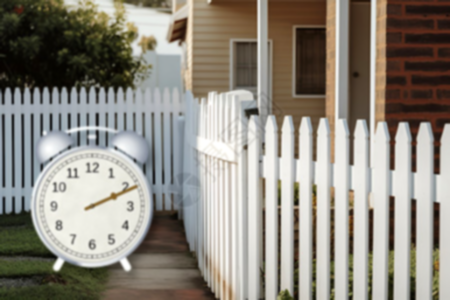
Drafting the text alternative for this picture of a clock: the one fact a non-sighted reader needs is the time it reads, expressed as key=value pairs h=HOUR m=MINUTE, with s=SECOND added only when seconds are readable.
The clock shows h=2 m=11
